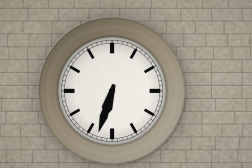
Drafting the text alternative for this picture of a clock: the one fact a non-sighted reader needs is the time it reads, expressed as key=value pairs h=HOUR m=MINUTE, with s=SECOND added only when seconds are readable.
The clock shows h=6 m=33
